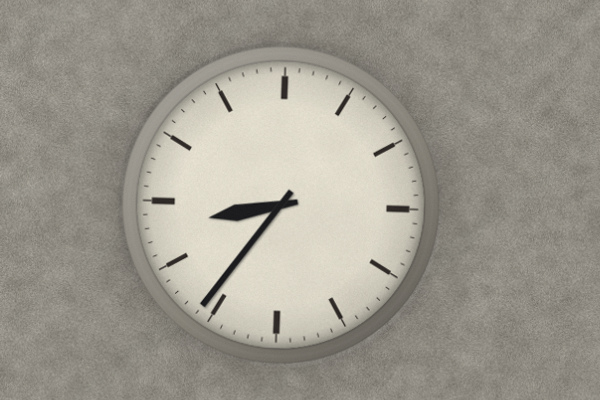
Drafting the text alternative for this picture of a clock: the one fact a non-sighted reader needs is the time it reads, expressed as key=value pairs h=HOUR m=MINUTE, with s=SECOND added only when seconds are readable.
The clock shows h=8 m=36
